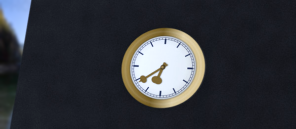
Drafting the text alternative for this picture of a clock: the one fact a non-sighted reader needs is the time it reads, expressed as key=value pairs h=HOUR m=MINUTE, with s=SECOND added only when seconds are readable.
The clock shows h=6 m=39
